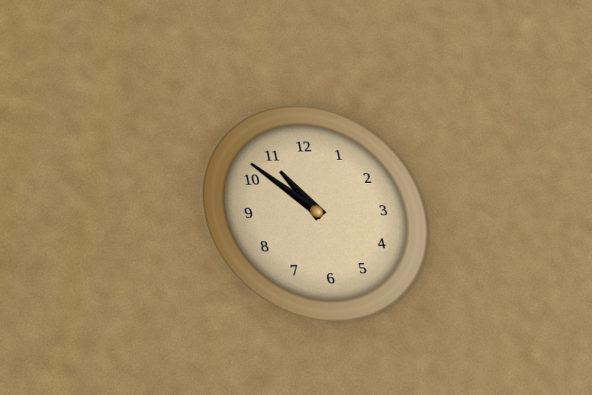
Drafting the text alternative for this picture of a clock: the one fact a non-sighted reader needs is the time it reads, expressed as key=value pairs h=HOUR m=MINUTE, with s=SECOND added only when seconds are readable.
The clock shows h=10 m=52
